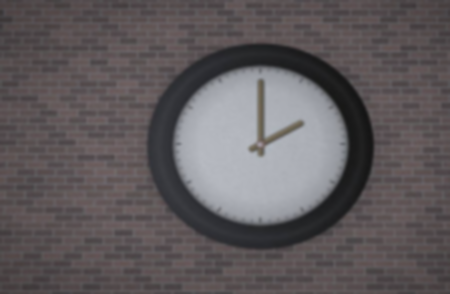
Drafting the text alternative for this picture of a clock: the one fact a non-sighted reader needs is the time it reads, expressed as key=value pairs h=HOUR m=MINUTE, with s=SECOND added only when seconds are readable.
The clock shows h=2 m=0
